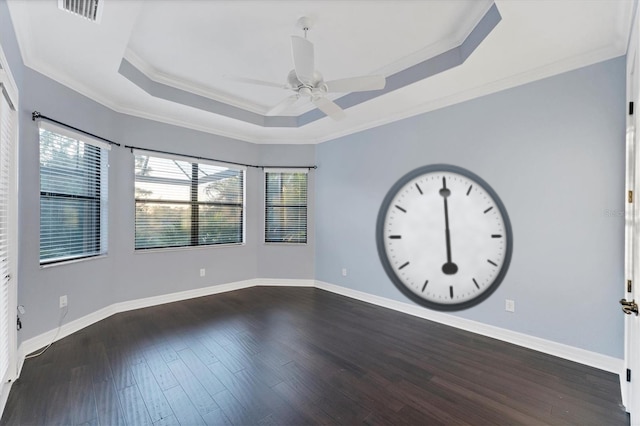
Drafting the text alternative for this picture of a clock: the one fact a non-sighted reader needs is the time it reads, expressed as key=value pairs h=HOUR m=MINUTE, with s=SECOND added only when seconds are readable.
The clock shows h=6 m=0
